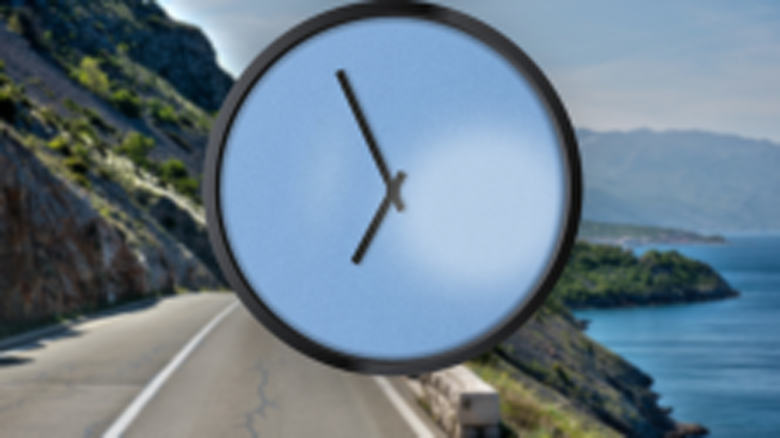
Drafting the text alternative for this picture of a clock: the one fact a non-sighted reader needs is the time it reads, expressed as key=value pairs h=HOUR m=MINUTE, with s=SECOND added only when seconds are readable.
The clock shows h=6 m=56
